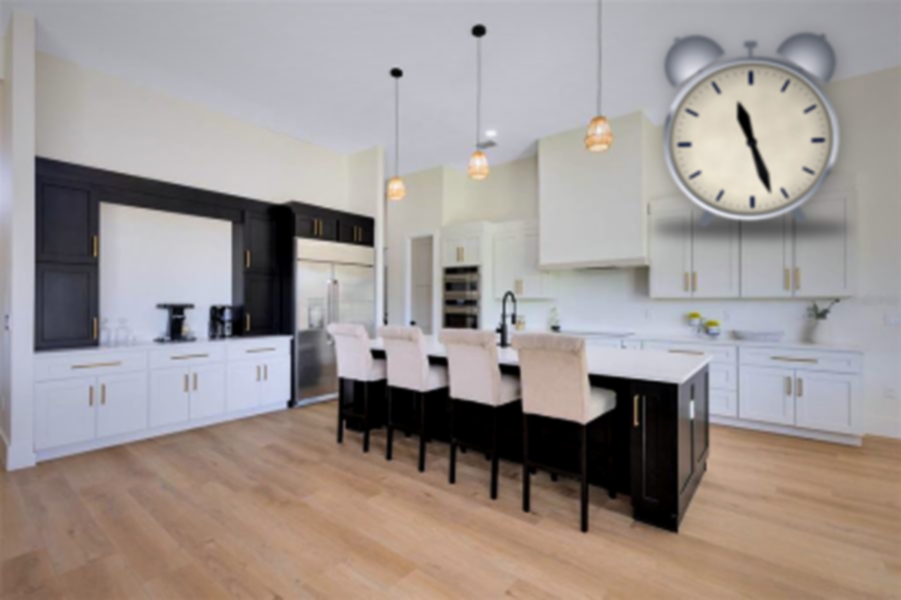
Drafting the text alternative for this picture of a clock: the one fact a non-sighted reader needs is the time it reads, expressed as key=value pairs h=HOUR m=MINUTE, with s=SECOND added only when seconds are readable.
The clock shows h=11 m=27
